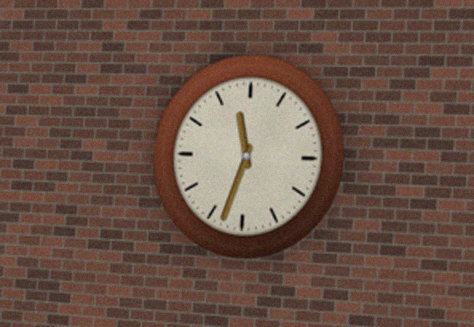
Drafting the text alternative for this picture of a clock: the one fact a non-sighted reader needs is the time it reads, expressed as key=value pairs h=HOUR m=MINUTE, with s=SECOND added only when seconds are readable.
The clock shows h=11 m=33
